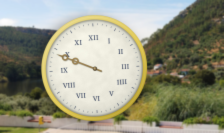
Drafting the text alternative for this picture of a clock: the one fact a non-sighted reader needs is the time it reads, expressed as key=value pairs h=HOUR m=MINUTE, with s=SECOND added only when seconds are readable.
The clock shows h=9 m=49
